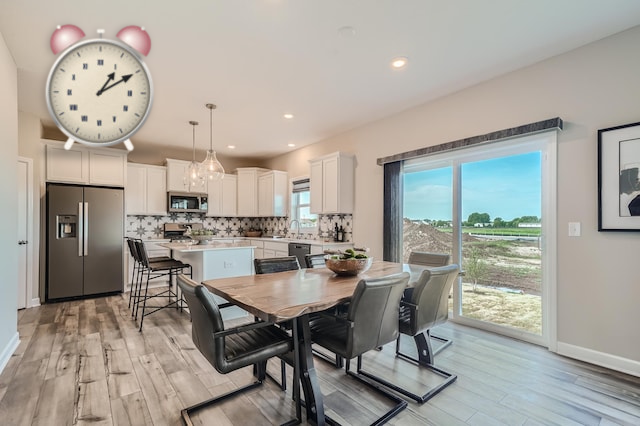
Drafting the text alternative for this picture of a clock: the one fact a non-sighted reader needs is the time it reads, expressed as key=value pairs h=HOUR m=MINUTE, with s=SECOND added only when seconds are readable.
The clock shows h=1 m=10
